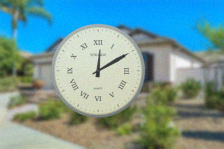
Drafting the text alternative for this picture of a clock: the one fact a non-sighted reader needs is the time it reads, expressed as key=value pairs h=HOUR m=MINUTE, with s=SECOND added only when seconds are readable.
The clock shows h=12 m=10
